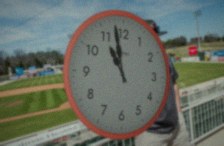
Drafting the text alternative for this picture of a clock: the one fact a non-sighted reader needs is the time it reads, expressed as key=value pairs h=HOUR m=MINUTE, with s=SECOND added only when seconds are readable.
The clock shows h=10 m=58
